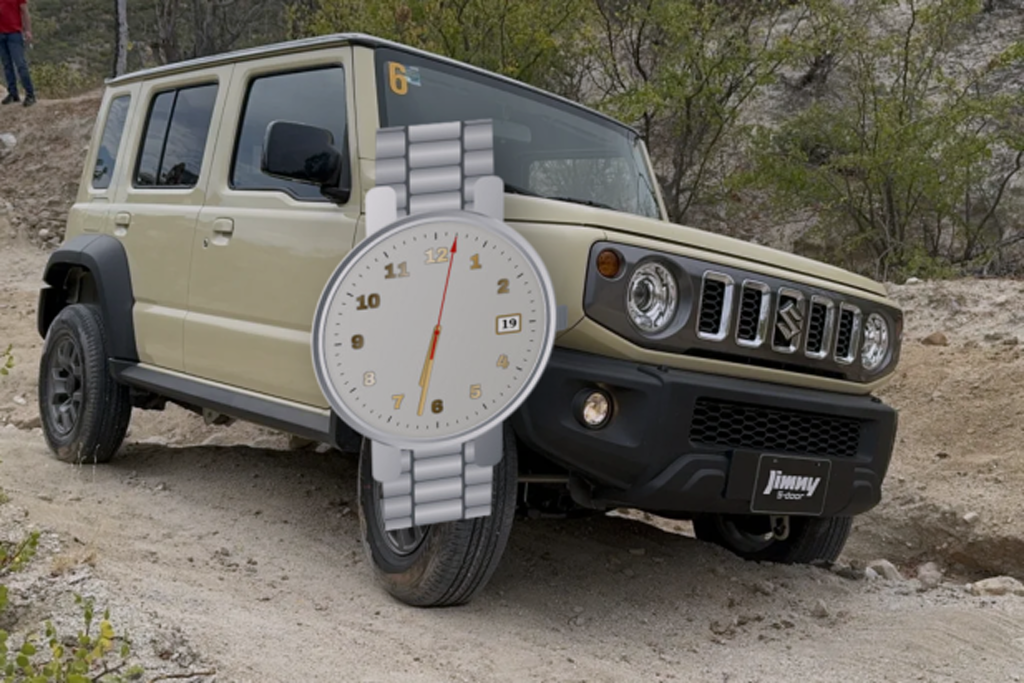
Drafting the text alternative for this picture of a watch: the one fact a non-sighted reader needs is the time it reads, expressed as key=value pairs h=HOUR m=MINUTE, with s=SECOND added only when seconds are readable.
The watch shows h=6 m=32 s=2
